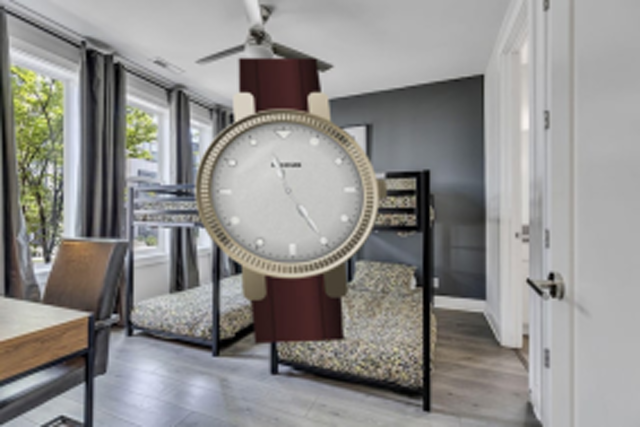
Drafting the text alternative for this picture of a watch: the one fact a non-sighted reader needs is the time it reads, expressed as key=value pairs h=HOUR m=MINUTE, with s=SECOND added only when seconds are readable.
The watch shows h=11 m=25
